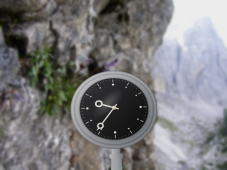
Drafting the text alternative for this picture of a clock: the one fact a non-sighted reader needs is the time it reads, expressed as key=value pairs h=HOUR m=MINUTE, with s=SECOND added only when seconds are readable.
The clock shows h=9 m=36
